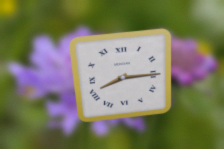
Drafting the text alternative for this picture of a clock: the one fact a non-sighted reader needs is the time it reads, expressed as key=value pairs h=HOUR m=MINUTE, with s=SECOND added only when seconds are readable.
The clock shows h=8 m=15
